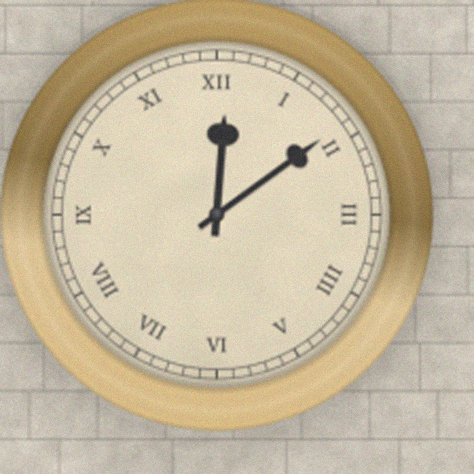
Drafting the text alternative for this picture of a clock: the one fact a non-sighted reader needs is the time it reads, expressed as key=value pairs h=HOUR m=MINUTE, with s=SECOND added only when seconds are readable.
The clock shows h=12 m=9
